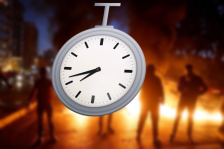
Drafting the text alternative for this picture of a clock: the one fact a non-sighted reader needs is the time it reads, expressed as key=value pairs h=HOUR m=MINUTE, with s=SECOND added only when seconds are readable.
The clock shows h=7 m=42
